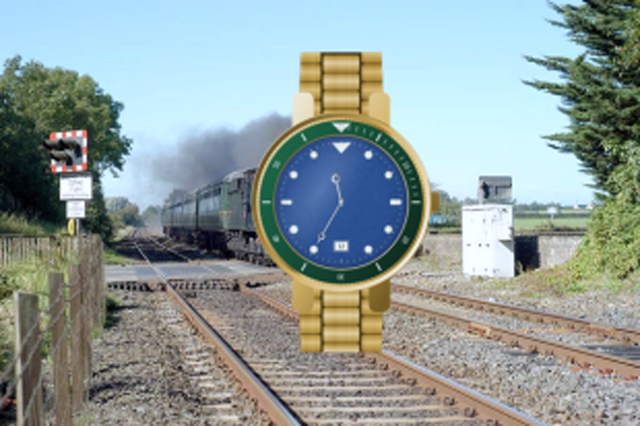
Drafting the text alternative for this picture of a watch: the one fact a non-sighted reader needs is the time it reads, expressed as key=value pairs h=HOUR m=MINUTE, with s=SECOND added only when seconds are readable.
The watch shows h=11 m=35
